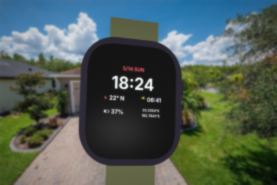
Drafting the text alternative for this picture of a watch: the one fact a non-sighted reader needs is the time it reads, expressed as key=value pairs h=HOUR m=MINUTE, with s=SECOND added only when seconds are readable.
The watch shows h=18 m=24
